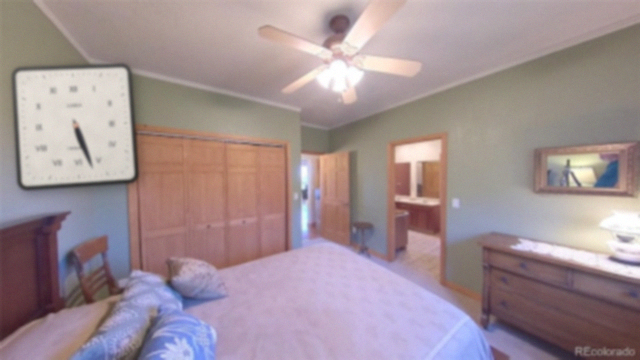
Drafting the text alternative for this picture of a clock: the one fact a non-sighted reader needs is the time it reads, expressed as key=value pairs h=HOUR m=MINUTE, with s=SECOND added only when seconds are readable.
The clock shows h=5 m=27
